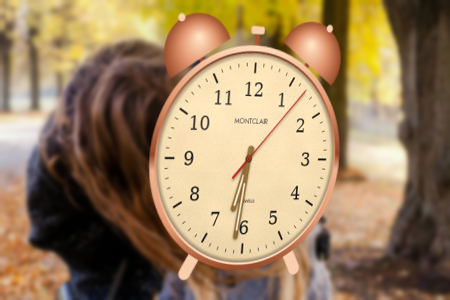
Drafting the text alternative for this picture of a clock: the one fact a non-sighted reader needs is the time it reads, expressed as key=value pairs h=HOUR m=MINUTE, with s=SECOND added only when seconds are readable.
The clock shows h=6 m=31 s=7
